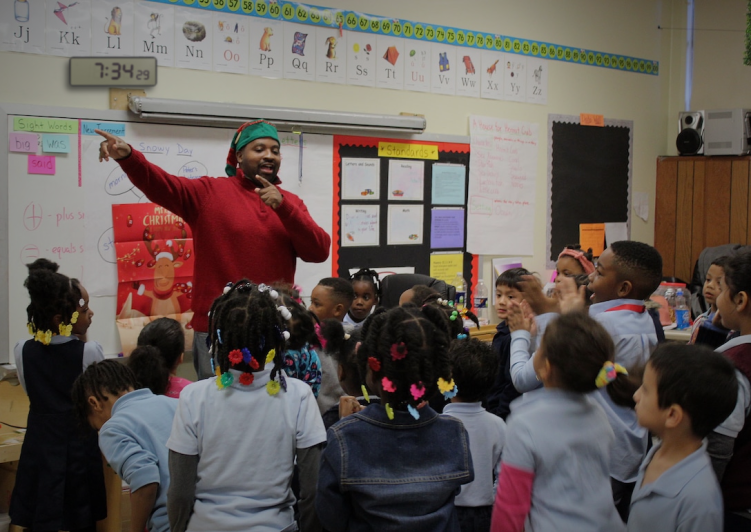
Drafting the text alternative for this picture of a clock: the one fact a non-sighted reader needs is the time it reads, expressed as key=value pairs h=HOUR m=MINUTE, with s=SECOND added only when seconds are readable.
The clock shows h=7 m=34 s=29
